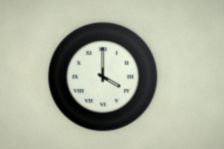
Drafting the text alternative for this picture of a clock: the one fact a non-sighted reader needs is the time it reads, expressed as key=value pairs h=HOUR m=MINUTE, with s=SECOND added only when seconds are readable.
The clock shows h=4 m=0
